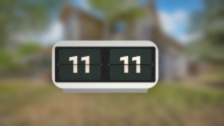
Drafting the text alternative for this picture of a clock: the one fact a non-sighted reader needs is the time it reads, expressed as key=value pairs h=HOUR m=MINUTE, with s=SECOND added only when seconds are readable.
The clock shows h=11 m=11
